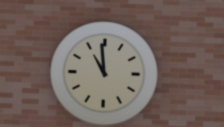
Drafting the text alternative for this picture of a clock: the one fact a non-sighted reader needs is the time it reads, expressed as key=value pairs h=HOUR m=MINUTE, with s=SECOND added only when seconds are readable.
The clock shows h=10 m=59
